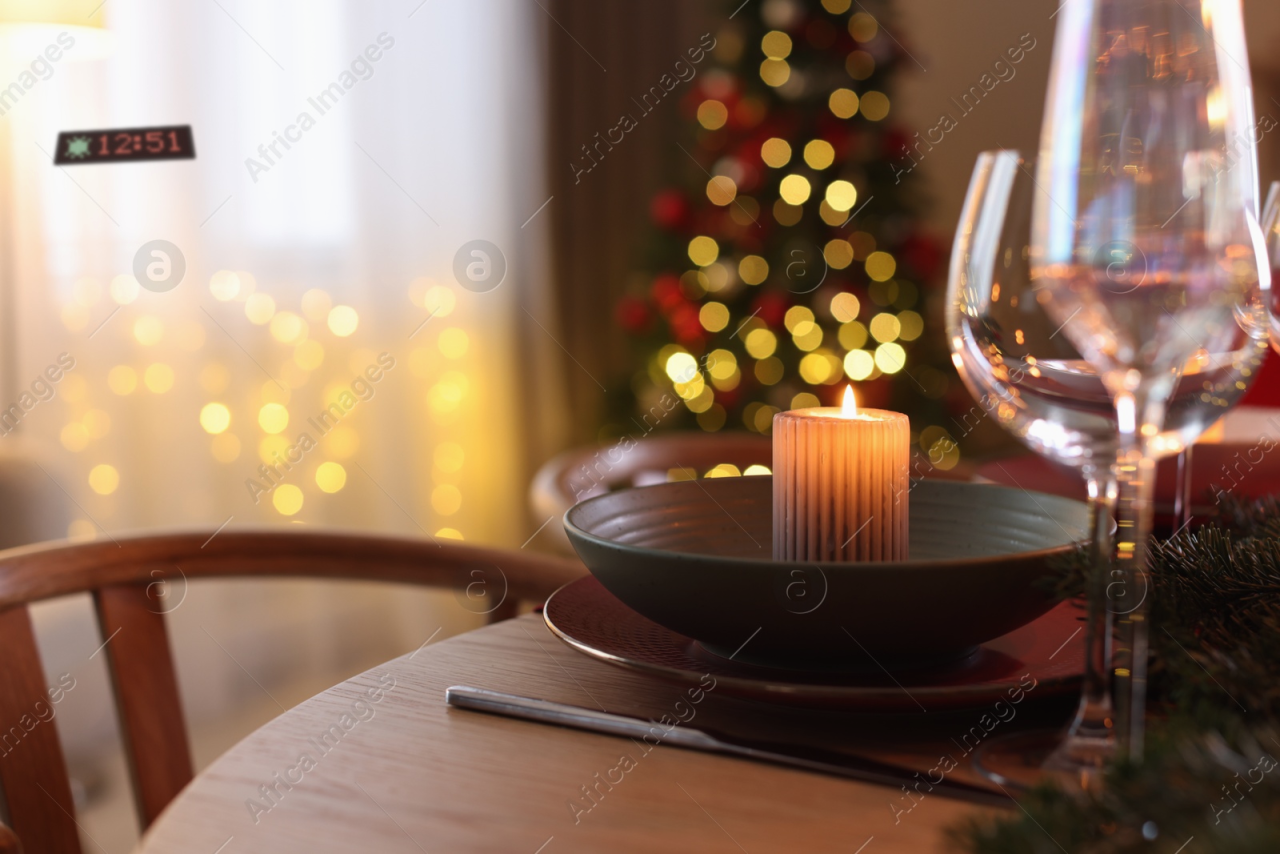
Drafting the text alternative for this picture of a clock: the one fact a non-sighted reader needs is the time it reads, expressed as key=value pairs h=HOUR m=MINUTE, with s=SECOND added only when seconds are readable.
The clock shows h=12 m=51
